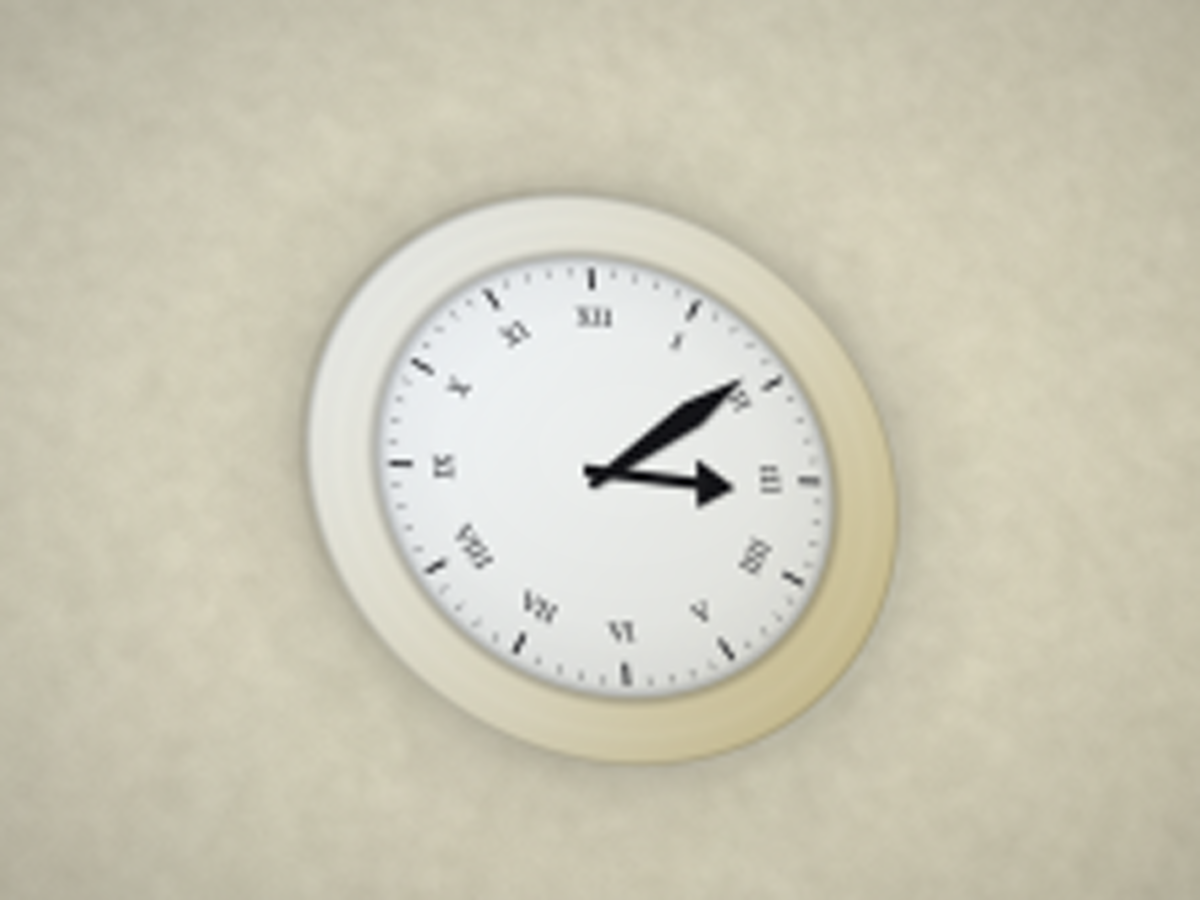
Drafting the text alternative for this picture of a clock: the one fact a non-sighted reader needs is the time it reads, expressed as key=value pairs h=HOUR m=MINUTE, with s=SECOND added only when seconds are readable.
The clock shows h=3 m=9
